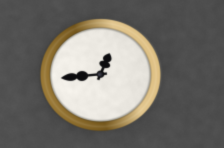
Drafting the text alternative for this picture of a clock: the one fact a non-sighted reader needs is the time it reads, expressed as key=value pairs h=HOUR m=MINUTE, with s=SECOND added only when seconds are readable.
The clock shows h=12 m=44
